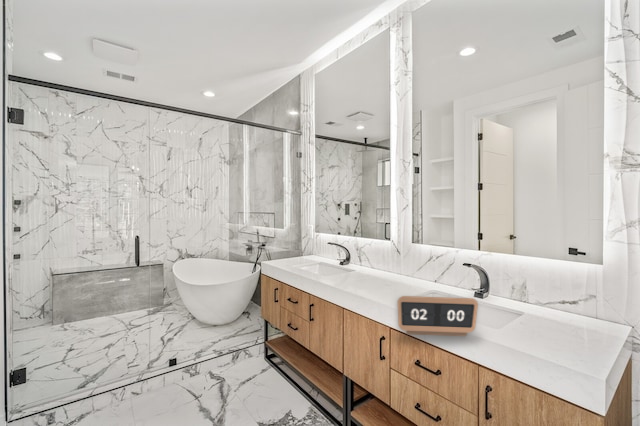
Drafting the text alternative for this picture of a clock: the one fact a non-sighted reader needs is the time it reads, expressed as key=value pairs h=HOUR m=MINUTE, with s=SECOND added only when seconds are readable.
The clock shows h=2 m=0
